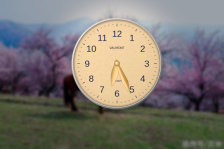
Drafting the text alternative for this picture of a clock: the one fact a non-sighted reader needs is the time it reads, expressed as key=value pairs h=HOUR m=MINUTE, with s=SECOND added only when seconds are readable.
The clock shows h=6 m=26
